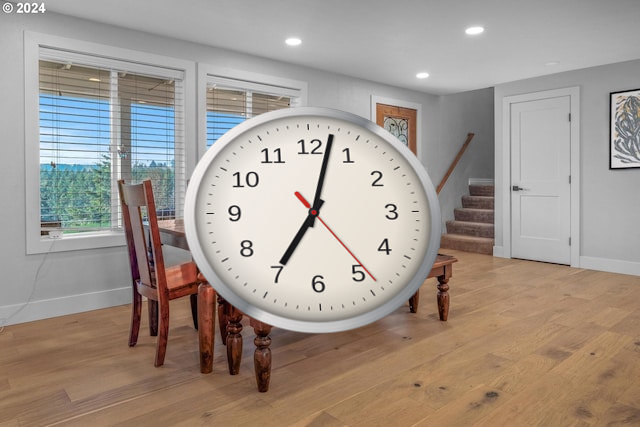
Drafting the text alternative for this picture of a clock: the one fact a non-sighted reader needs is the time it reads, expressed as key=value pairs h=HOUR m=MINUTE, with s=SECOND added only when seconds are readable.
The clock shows h=7 m=2 s=24
